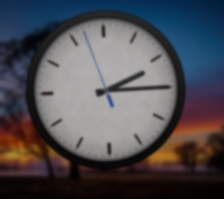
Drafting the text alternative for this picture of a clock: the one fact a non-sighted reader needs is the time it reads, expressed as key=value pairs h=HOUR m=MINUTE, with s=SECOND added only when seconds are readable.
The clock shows h=2 m=14 s=57
